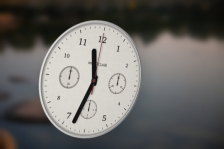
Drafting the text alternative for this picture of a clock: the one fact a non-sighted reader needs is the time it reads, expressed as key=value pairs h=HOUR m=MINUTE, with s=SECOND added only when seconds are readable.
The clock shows h=11 m=33
